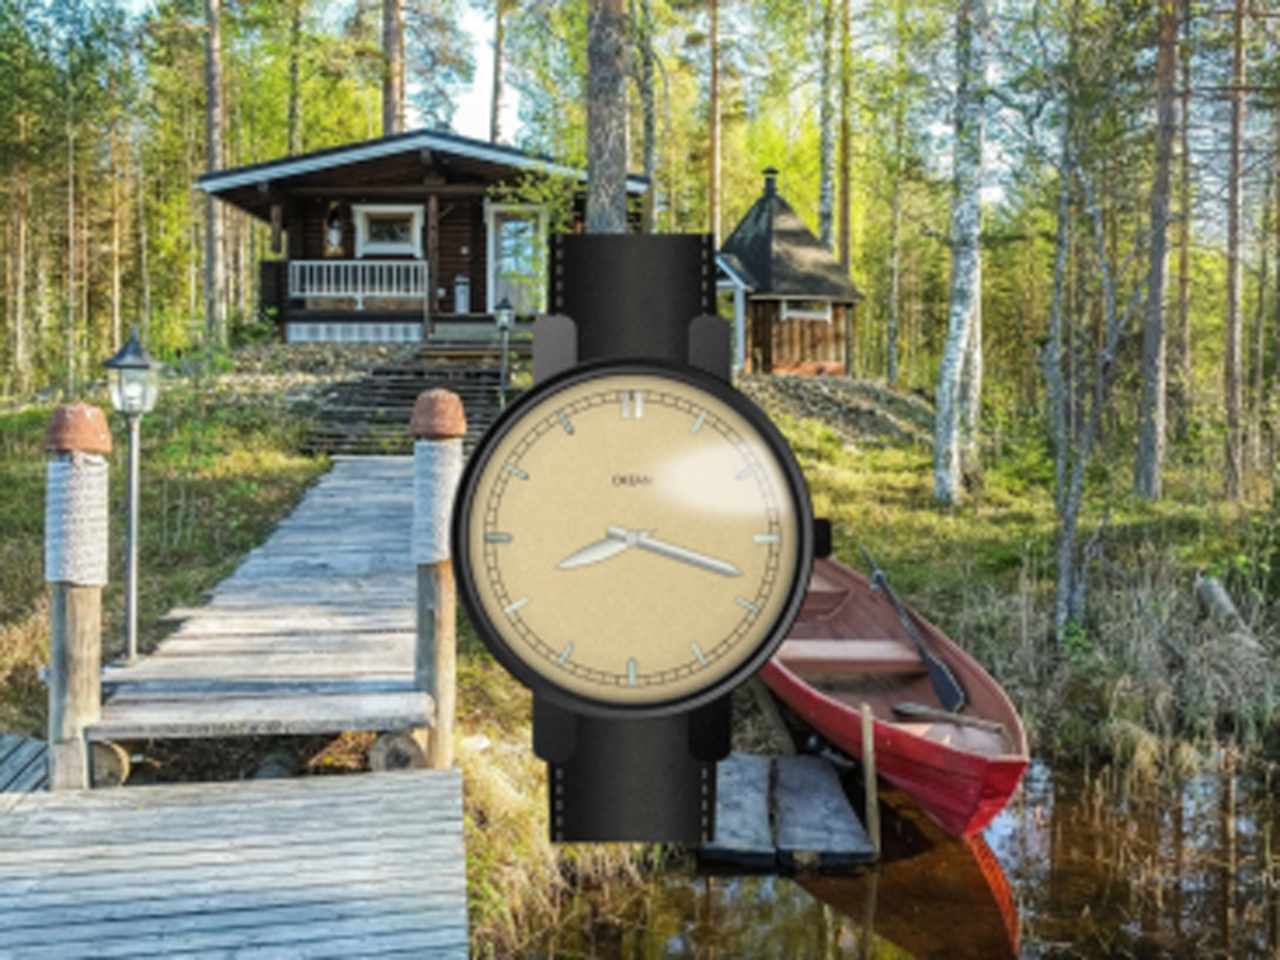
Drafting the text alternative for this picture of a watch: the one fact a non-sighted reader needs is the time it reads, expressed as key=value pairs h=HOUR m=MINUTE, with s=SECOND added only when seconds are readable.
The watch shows h=8 m=18
